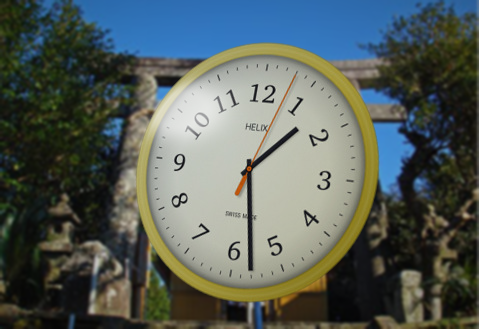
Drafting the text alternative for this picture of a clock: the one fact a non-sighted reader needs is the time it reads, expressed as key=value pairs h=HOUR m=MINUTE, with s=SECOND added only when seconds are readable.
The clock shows h=1 m=28 s=3
